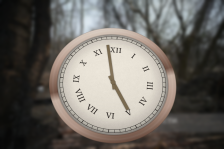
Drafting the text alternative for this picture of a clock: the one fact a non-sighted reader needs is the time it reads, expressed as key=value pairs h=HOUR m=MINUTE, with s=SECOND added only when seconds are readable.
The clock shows h=4 m=58
